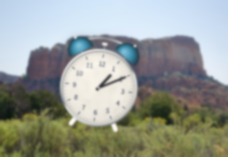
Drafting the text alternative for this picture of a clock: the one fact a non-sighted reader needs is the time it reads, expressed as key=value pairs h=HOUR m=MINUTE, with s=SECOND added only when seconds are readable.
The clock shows h=1 m=10
